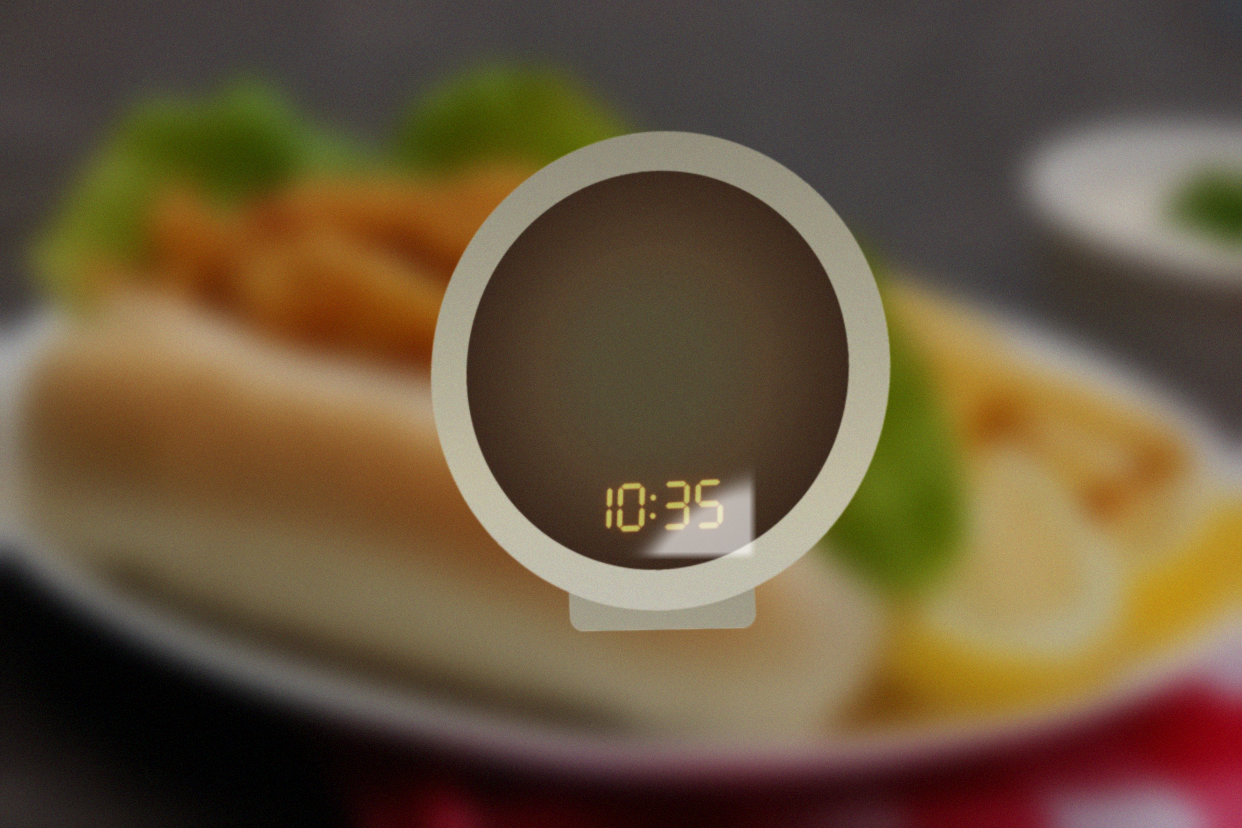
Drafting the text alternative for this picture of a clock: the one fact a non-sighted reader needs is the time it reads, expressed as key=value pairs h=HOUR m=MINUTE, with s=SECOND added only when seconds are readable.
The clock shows h=10 m=35
